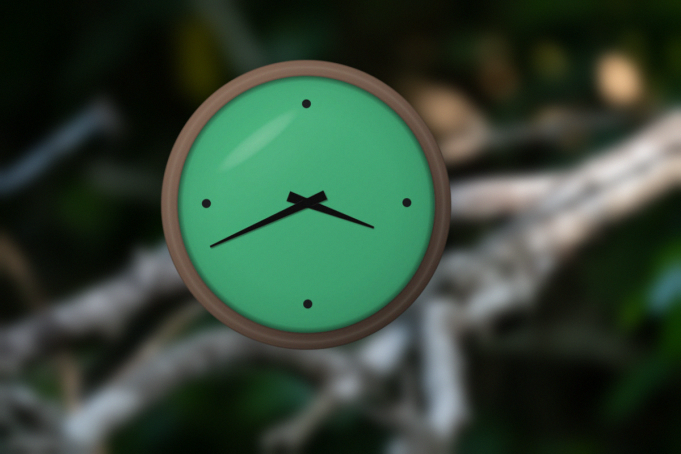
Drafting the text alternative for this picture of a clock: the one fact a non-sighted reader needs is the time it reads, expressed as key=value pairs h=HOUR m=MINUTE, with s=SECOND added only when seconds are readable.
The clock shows h=3 m=41
